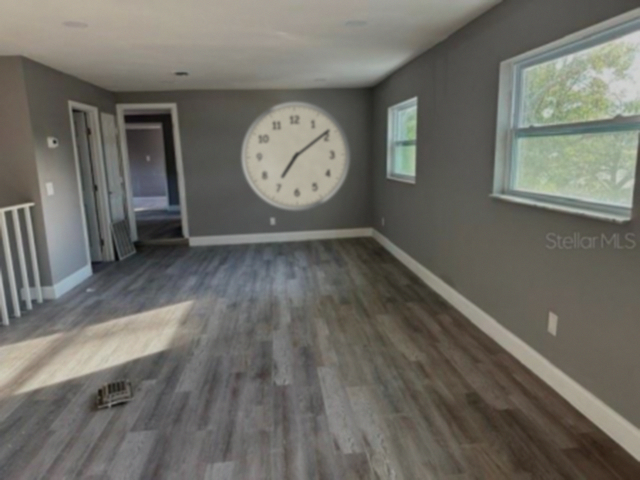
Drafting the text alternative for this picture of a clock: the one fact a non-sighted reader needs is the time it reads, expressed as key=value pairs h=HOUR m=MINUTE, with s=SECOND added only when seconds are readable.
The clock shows h=7 m=9
